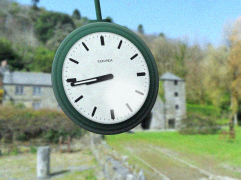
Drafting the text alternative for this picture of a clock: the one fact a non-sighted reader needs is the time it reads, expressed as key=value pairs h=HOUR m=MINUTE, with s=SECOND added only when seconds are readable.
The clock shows h=8 m=44
